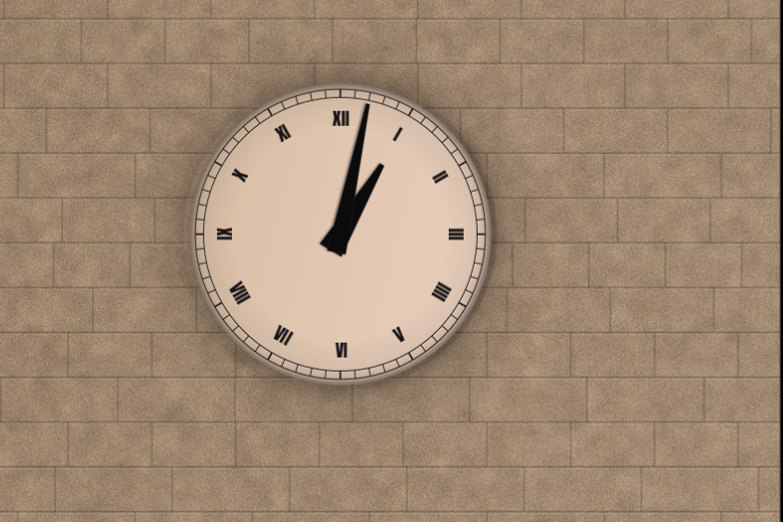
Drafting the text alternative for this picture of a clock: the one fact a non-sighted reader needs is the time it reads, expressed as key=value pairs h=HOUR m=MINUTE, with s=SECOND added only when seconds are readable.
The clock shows h=1 m=2
